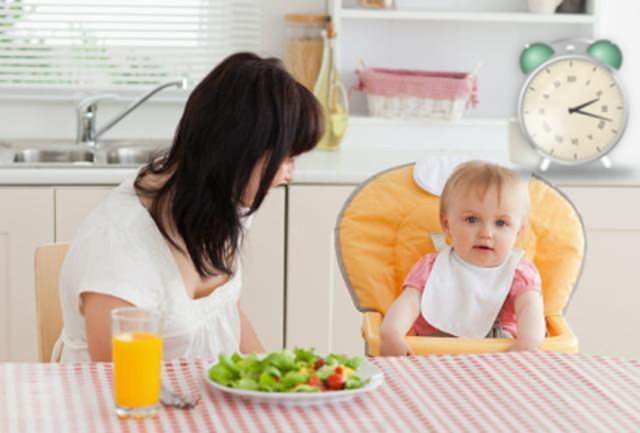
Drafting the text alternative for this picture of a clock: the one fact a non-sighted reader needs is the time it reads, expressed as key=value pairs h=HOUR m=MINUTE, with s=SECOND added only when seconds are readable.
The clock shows h=2 m=18
